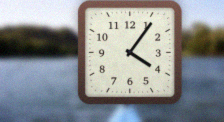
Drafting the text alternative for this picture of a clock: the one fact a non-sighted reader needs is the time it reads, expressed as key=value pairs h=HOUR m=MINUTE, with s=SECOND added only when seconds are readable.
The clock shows h=4 m=6
